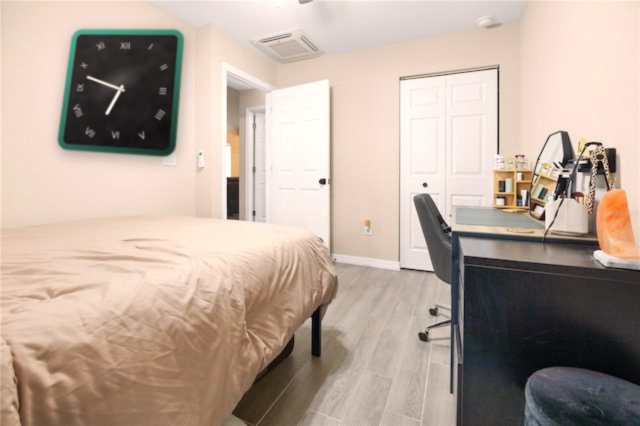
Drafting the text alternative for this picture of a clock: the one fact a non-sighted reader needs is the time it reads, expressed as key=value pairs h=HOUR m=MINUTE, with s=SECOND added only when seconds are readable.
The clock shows h=6 m=48
